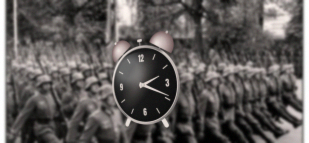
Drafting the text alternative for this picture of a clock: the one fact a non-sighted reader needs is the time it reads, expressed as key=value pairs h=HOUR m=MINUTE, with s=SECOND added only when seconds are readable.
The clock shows h=2 m=19
